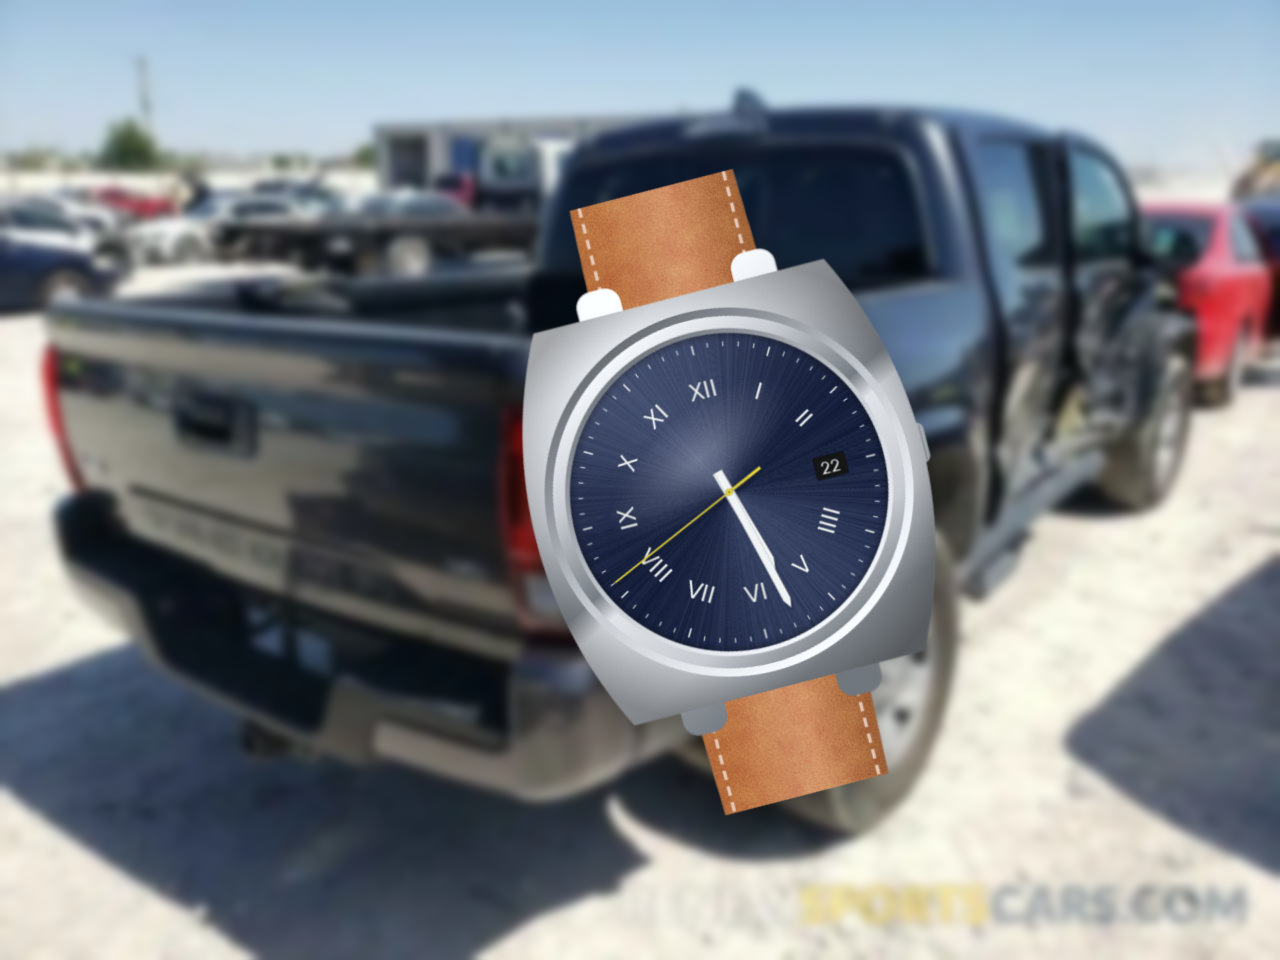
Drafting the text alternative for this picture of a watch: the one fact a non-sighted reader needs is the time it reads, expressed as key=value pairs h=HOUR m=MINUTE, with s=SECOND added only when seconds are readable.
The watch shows h=5 m=27 s=41
